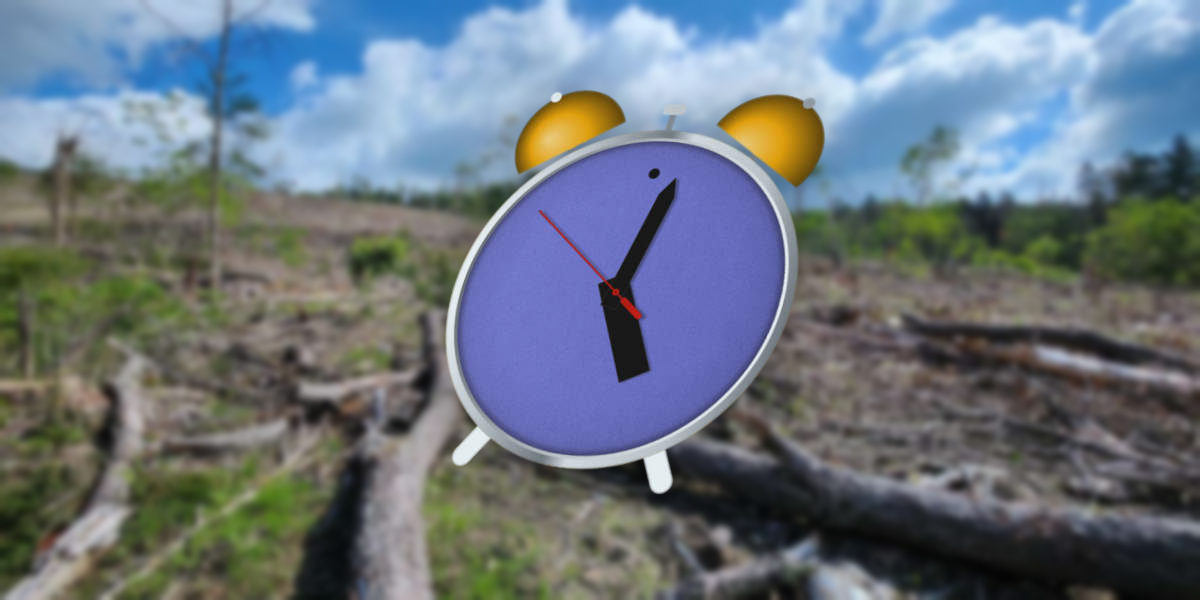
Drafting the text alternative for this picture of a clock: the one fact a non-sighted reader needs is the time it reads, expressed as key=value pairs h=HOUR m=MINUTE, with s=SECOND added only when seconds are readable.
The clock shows h=5 m=1 s=51
